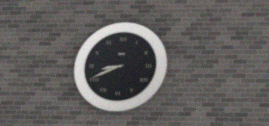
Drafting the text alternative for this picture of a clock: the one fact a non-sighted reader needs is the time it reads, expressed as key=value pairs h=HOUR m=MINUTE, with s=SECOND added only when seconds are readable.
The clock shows h=8 m=41
